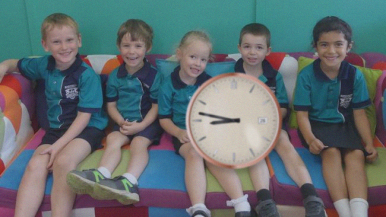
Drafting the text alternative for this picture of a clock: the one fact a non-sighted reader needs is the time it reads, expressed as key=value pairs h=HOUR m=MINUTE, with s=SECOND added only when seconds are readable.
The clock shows h=8 m=47
